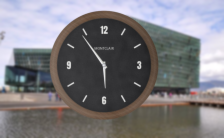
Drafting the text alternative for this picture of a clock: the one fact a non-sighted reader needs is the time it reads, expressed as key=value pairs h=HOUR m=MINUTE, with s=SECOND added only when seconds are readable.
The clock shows h=5 m=54
